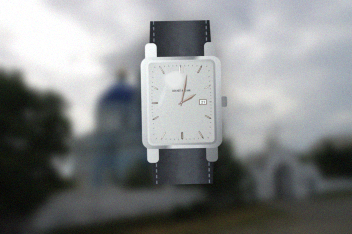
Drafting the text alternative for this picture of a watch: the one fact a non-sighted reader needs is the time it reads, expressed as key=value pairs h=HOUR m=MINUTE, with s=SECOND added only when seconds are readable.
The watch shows h=2 m=2
